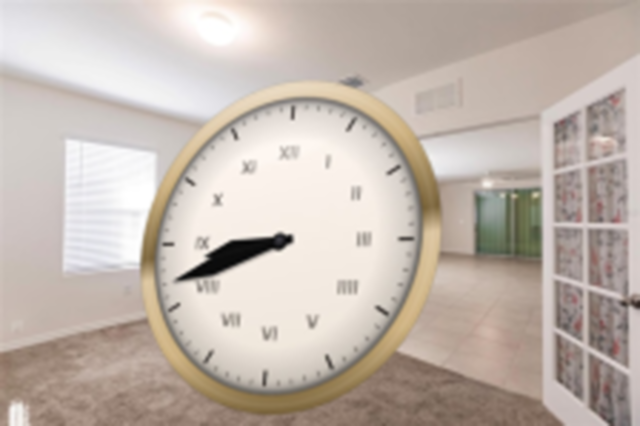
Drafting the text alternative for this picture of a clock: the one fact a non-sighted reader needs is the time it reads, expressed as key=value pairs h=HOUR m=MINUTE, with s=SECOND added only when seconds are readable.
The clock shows h=8 m=42
